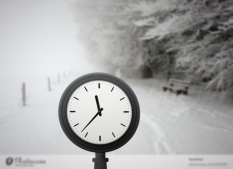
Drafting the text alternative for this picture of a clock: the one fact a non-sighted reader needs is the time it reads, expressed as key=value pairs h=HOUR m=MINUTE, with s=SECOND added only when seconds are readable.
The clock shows h=11 m=37
